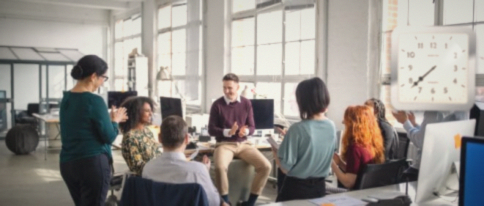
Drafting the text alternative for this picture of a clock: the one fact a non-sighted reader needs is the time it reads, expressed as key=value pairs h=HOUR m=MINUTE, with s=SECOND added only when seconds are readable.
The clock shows h=7 m=38
